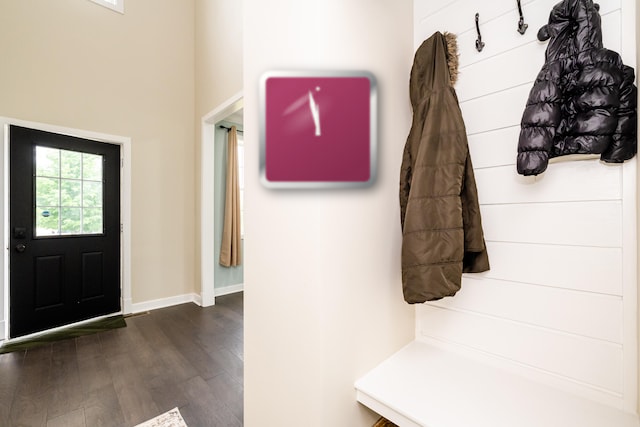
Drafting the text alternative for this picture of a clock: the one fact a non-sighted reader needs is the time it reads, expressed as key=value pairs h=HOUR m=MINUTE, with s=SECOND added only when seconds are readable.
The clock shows h=11 m=58
